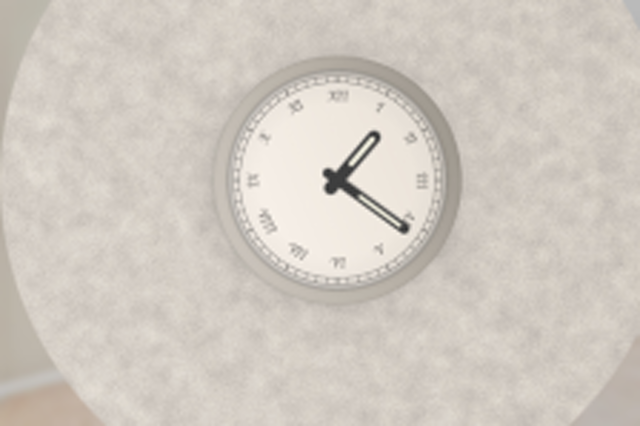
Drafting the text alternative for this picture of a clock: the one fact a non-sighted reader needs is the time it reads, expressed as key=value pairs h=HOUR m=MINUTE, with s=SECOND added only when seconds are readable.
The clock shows h=1 m=21
